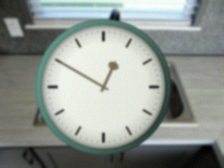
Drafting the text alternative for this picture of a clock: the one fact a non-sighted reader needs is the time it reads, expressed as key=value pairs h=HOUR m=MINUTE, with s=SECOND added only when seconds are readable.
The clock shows h=12 m=50
